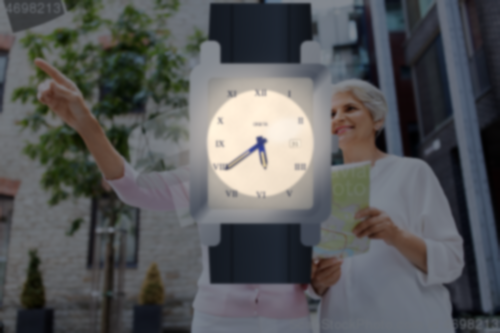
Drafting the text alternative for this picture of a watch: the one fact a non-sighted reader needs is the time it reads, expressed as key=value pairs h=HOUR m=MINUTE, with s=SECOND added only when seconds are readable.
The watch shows h=5 m=39
